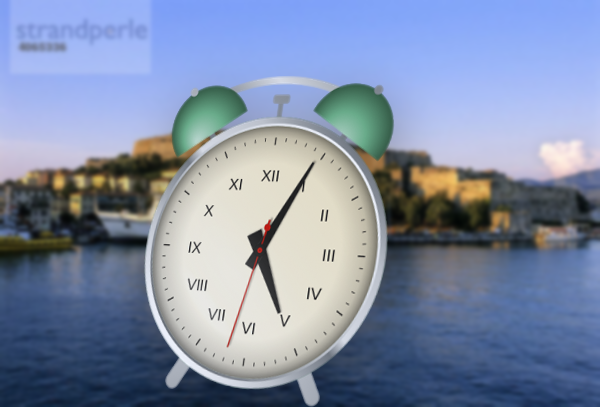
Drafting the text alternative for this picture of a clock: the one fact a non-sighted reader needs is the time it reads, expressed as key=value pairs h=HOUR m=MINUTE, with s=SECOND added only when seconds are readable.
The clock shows h=5 m=4 s=32
